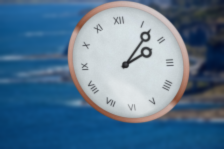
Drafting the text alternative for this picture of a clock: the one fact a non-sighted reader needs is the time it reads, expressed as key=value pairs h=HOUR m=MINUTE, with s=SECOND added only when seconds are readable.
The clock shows h=2 m=7
